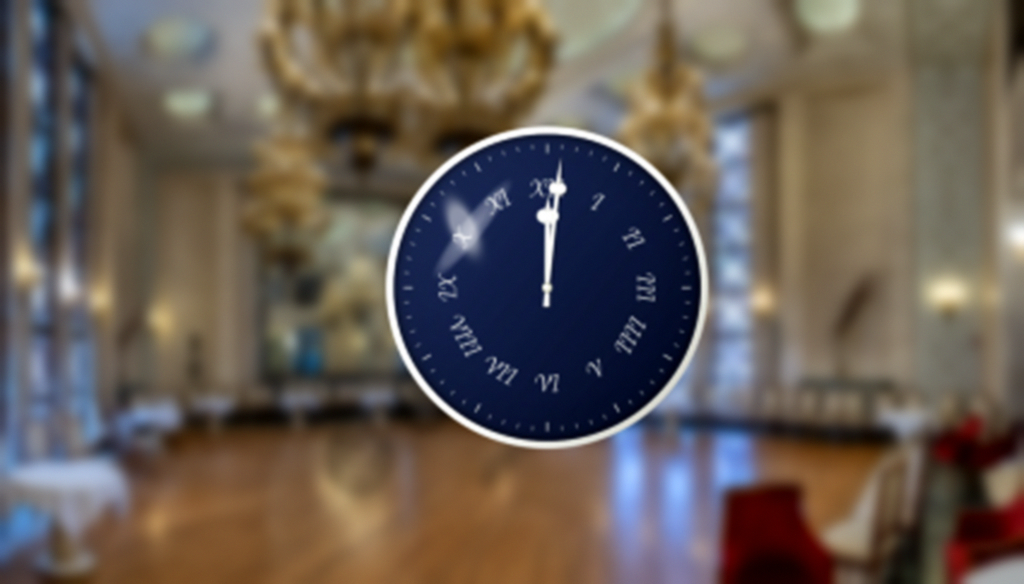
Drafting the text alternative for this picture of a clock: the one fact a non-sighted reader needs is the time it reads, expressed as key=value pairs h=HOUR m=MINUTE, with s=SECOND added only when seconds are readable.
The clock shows h=12 m=1
